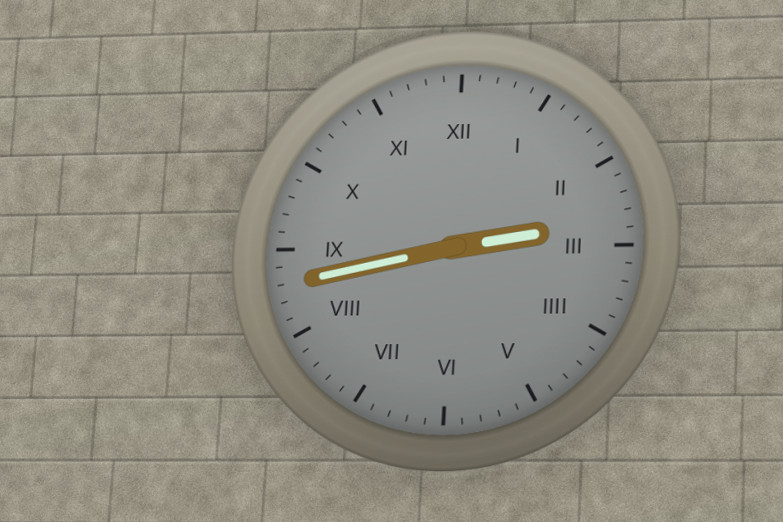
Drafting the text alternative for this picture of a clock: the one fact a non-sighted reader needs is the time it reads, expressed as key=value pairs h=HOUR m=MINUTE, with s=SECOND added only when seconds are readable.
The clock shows h=2 m=43
